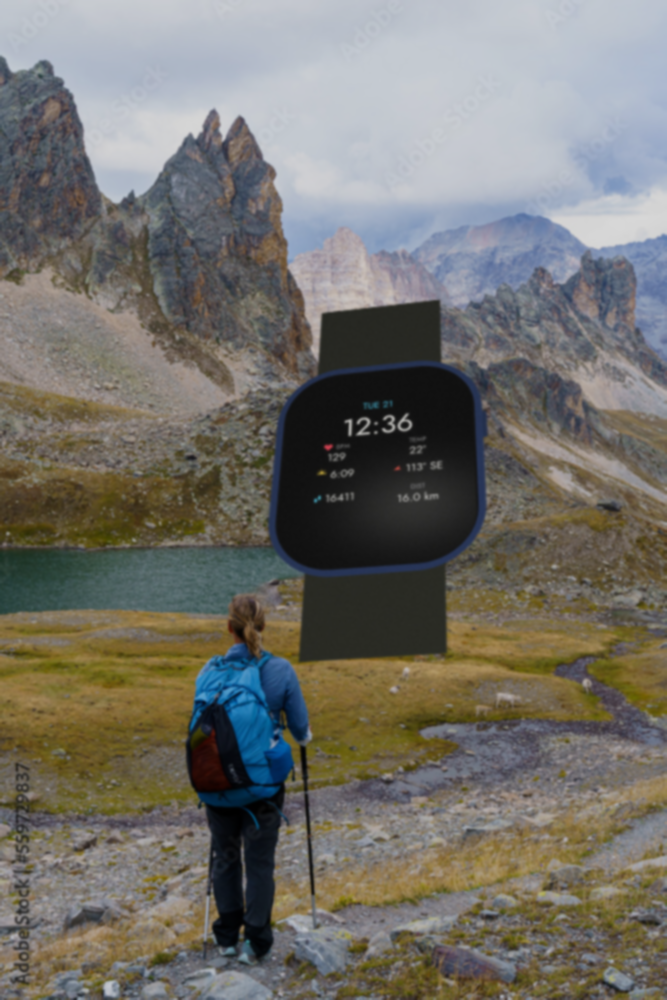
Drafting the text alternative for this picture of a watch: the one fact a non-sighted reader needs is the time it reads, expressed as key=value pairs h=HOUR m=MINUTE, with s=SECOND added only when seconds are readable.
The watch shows h=12 m=36
